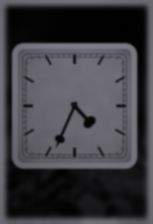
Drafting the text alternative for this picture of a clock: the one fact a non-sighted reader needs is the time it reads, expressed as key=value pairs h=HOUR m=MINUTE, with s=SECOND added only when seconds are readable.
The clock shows h=4 m=34
